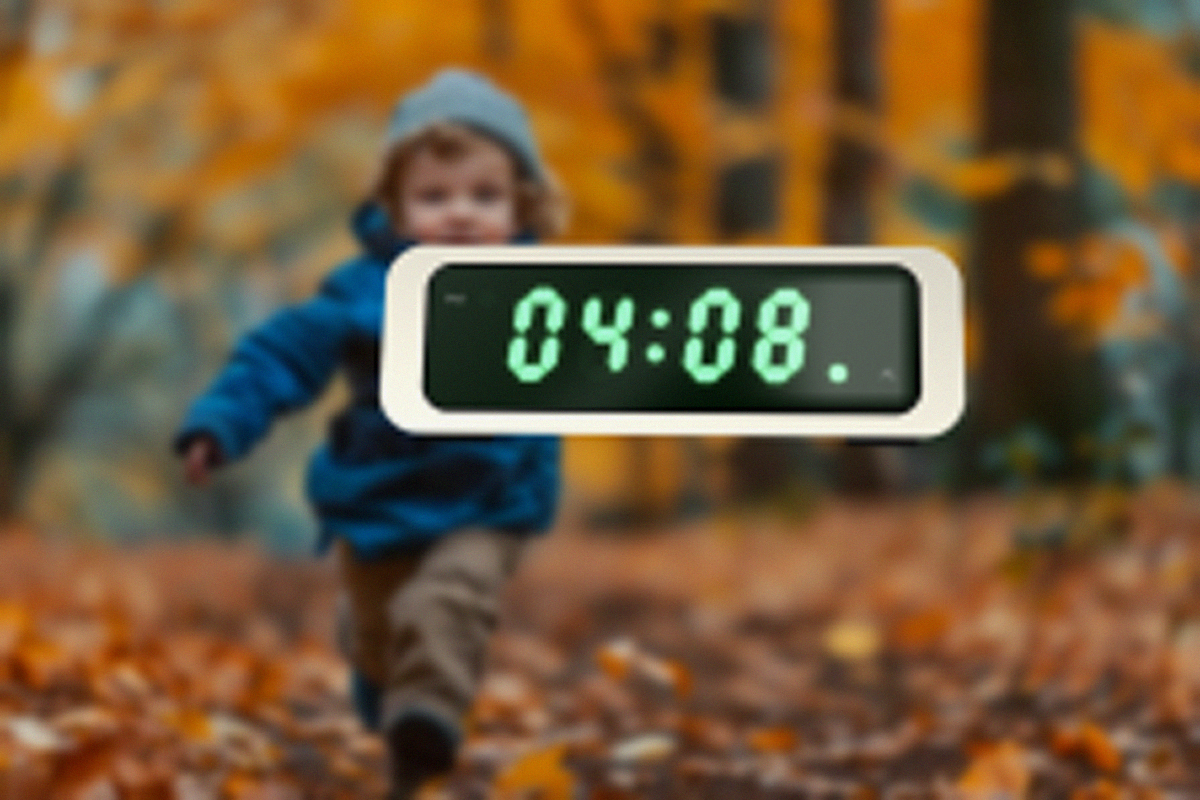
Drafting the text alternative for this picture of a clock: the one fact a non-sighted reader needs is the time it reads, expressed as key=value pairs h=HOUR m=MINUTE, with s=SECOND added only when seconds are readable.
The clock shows h=4 m=8
